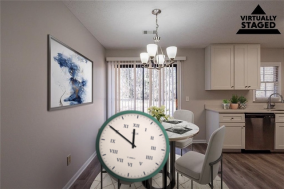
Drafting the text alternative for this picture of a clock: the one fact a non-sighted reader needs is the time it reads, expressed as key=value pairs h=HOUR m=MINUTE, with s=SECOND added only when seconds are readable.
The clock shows h=11 m=50
